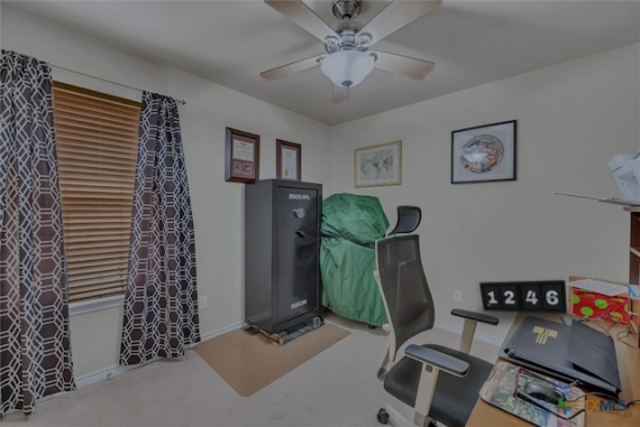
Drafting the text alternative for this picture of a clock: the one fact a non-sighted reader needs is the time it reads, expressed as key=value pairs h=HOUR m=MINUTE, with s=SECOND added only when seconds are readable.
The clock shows h=12 m=46
